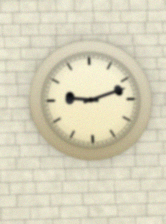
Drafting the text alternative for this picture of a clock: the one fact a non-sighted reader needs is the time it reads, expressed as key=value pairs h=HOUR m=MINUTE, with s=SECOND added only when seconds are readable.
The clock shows h=9 m=12
